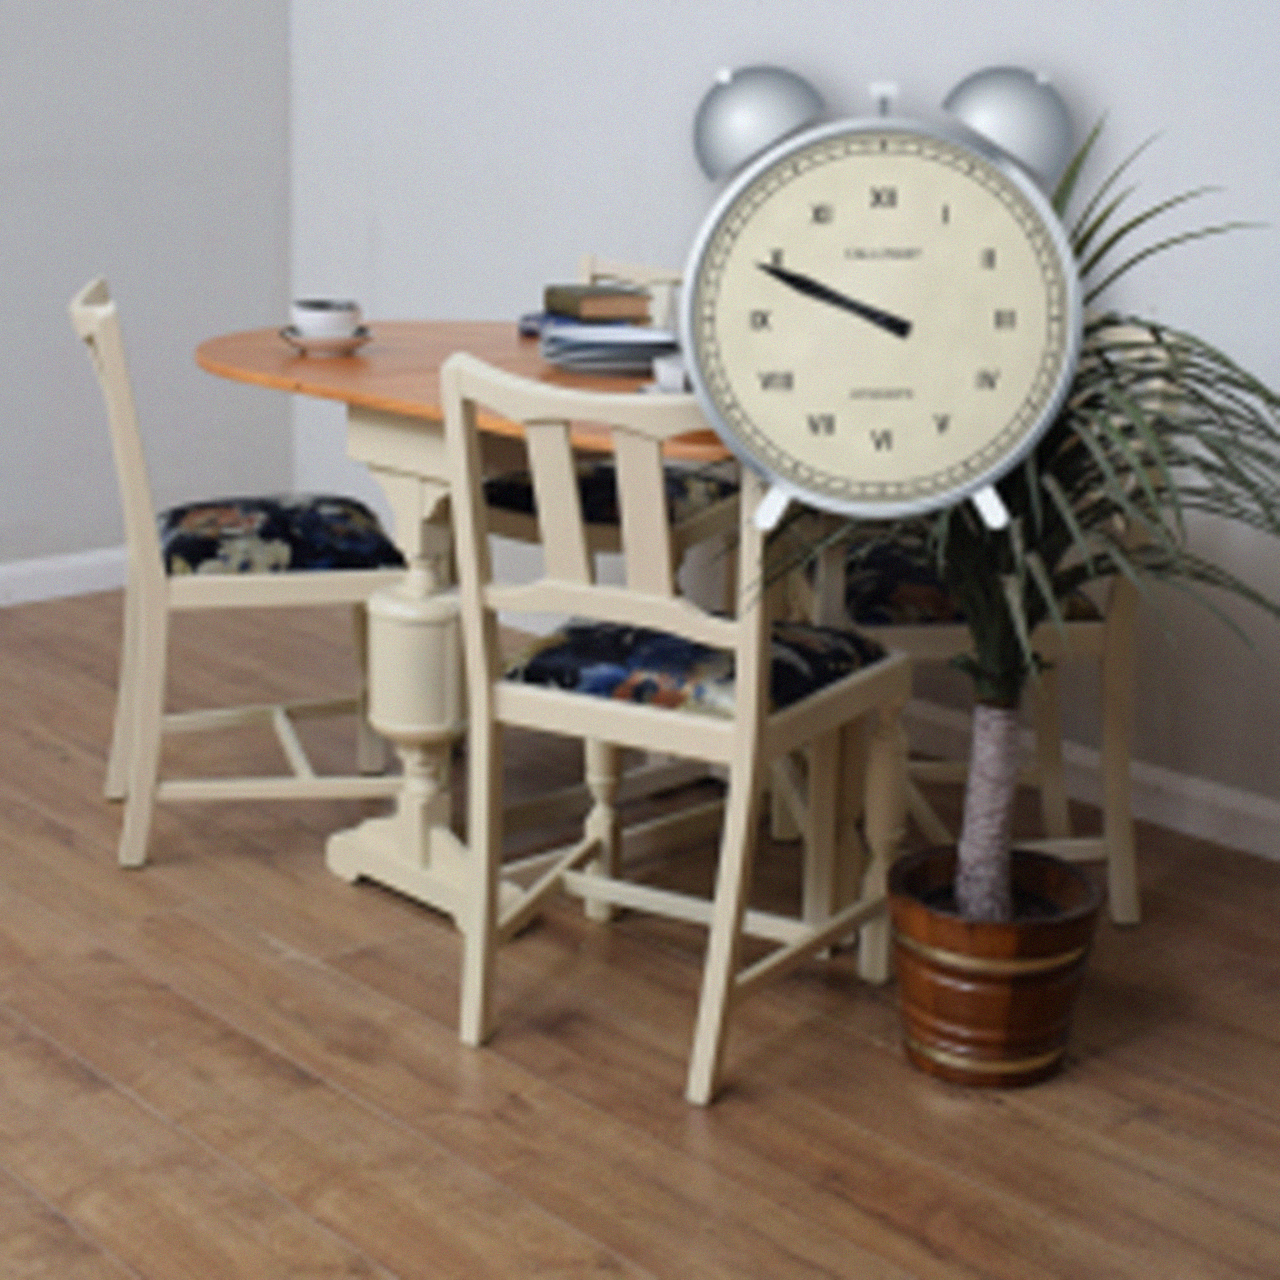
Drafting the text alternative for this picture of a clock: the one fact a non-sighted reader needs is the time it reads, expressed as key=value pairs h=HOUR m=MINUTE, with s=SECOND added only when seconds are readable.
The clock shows h=9 m=49
